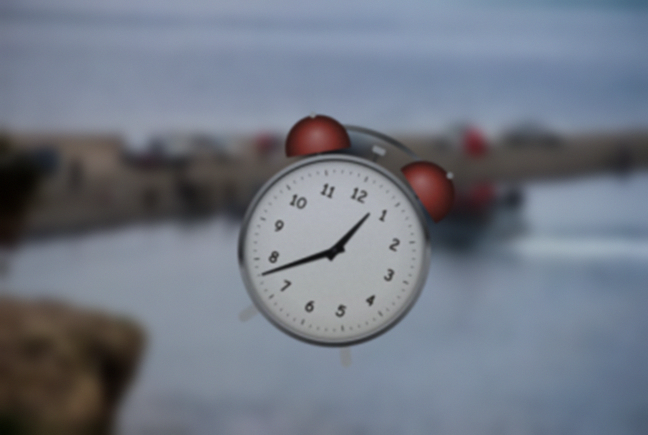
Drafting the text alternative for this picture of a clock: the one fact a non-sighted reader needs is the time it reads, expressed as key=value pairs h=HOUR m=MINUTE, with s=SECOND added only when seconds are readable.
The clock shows h=12 m=38
